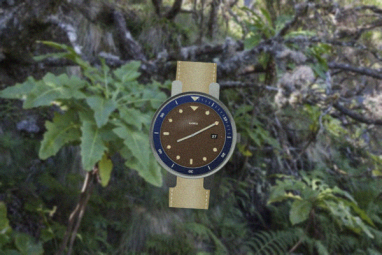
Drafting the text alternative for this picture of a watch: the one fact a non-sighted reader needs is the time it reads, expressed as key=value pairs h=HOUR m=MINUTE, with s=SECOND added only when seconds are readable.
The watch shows h=8 m=10
